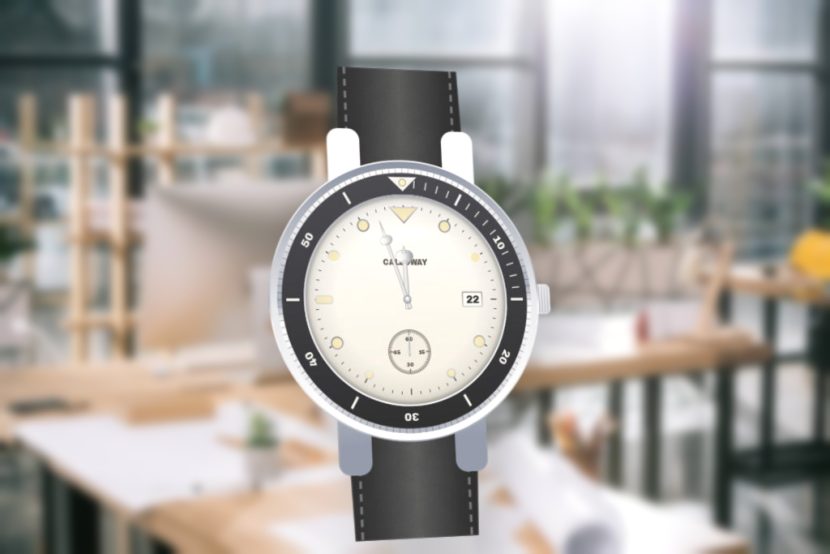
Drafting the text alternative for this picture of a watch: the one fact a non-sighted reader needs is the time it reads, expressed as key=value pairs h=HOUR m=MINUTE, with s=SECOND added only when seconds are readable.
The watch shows h=11 m=57
